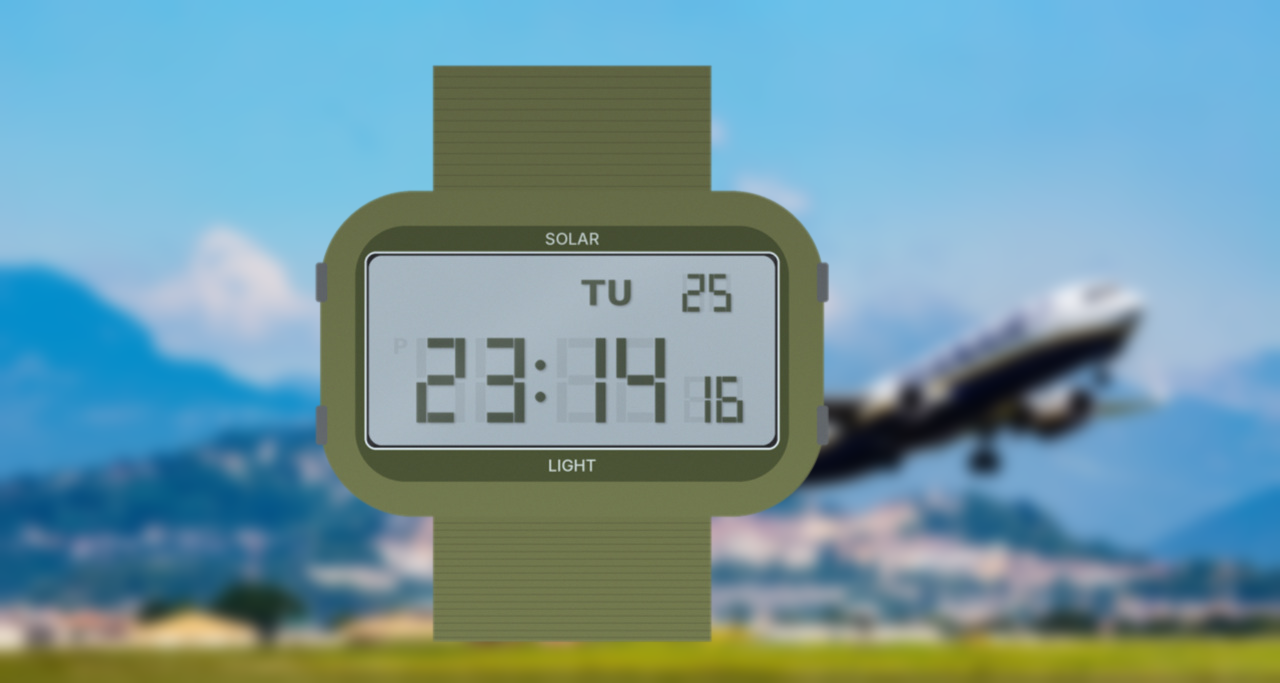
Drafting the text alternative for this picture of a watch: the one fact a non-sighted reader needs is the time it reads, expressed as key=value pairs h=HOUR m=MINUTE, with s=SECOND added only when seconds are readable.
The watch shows h=23 m=14 s=16
